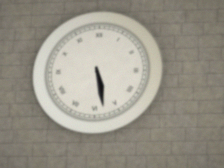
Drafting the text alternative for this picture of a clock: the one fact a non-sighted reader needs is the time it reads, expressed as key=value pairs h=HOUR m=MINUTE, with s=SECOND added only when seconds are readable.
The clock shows h=5 m=28
